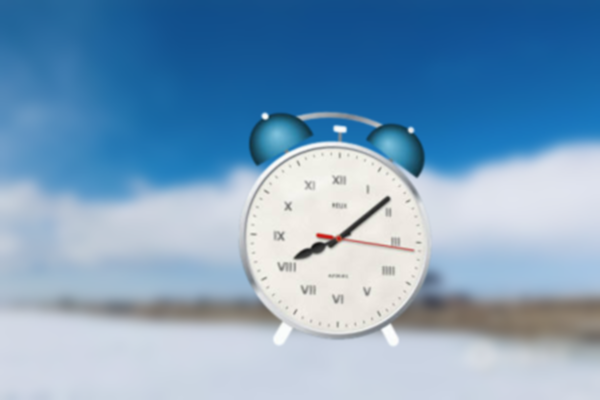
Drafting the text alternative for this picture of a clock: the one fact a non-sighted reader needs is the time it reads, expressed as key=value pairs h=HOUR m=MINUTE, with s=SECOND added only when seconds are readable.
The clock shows h=8 m=8 s=16
